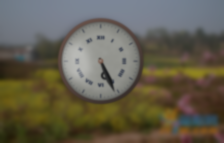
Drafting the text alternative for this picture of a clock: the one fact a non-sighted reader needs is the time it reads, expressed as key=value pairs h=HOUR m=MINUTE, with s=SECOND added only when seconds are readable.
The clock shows h=5 m=26
